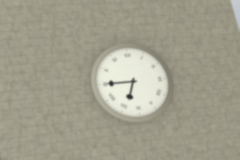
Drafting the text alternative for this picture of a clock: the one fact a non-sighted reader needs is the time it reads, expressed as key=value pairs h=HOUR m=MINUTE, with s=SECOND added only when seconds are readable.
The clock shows h=6 m=45
